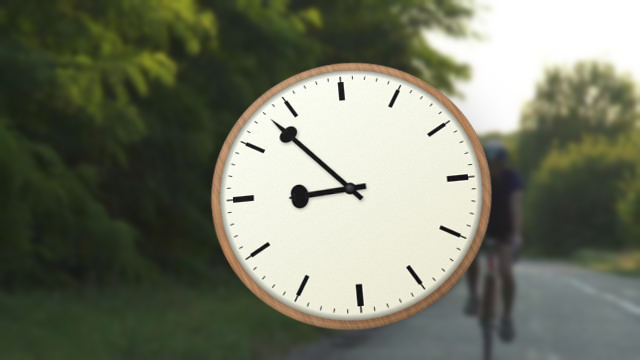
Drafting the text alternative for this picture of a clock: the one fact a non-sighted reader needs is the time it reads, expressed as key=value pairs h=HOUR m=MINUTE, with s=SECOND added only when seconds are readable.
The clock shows h=8 m=53
